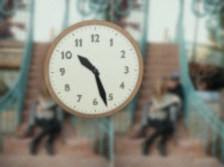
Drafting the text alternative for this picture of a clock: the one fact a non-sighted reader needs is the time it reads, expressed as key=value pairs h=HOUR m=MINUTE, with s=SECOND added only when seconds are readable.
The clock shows h=10 m=27
